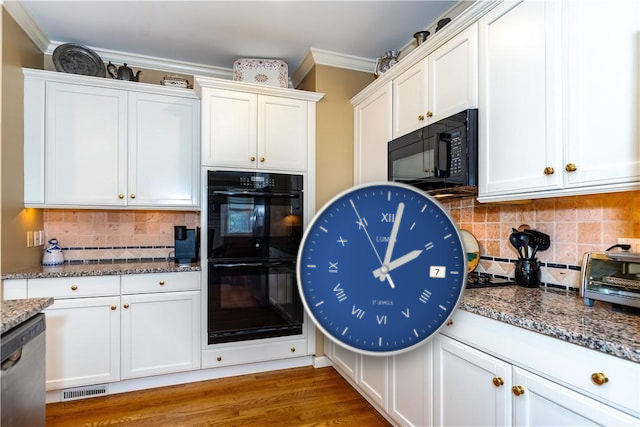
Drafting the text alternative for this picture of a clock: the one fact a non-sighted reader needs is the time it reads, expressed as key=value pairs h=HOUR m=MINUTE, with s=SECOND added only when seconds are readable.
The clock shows h=2 m=1 s=55
